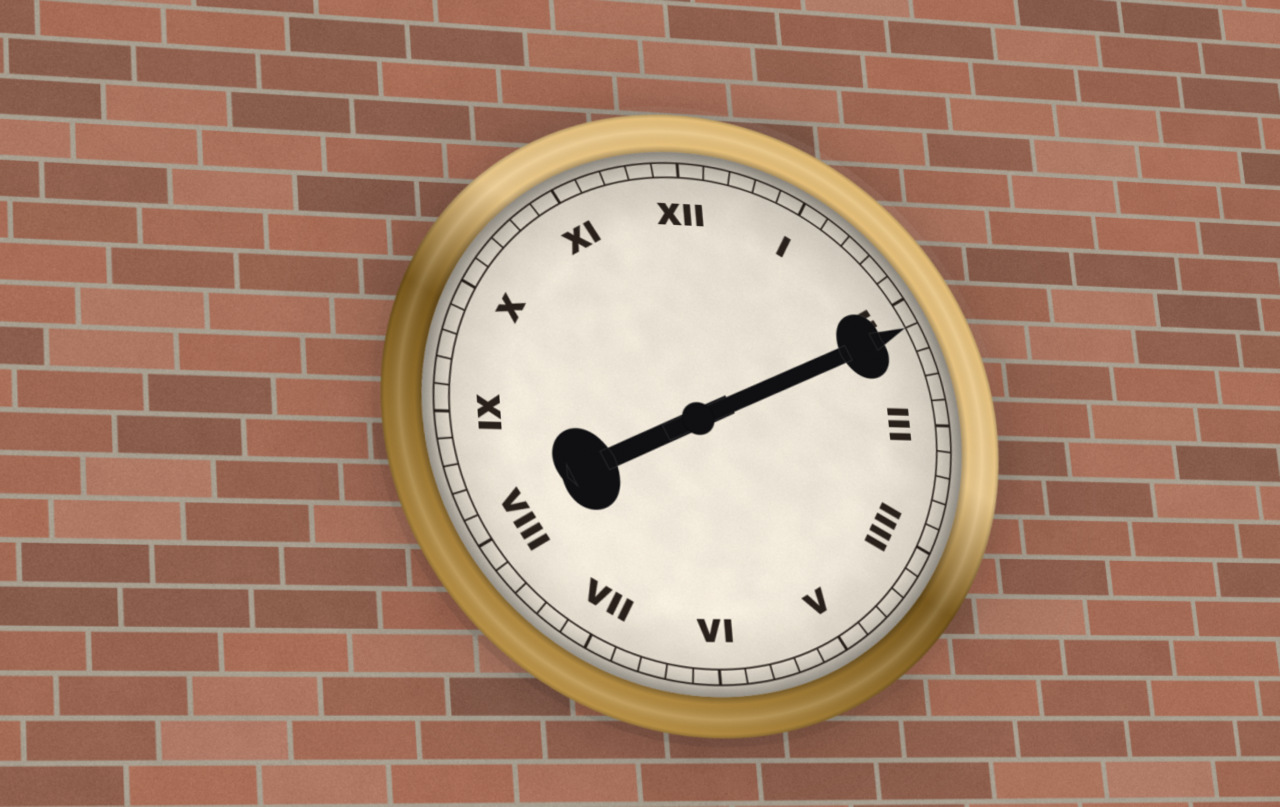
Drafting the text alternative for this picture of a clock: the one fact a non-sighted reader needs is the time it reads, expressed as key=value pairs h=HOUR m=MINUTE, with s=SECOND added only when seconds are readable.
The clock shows h=8 m=11
